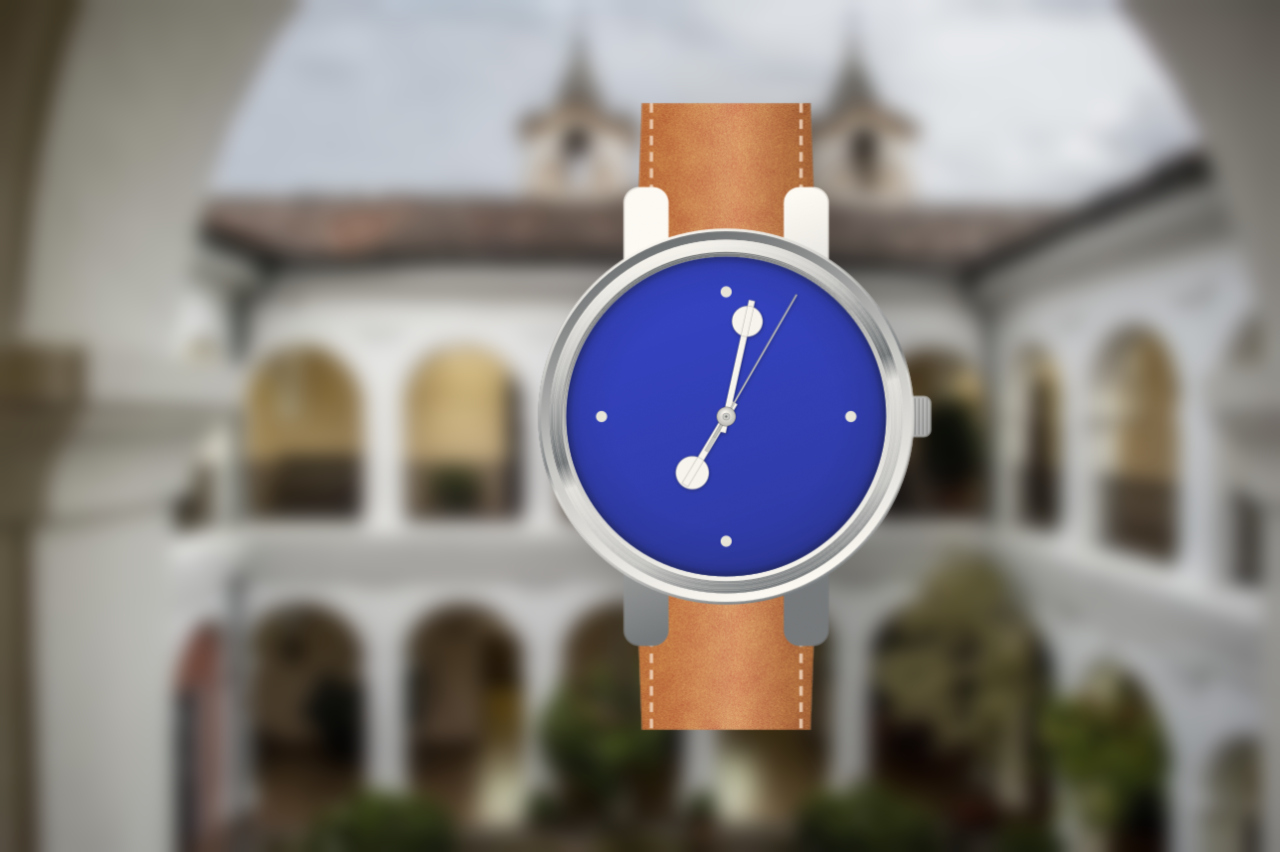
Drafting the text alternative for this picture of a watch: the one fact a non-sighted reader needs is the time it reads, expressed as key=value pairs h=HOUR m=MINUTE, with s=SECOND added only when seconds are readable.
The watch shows h=7 m=2 s=5
